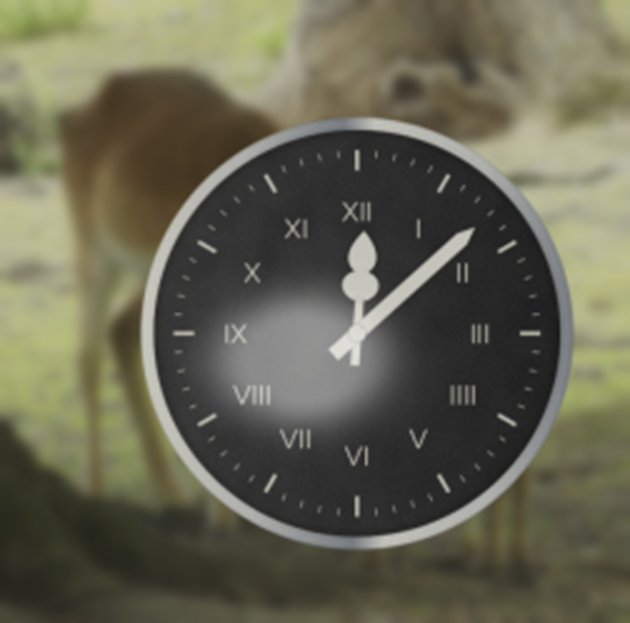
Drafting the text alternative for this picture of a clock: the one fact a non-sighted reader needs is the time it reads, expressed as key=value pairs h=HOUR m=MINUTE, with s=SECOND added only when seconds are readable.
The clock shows h=12 m=8
